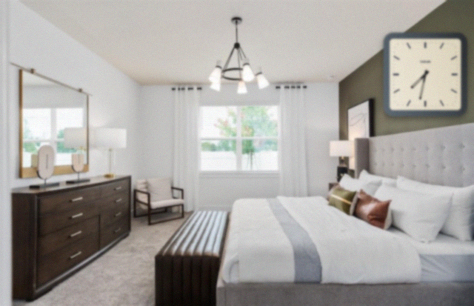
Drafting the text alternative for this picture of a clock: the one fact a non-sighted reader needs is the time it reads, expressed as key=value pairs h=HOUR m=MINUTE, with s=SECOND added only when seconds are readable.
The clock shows h=7 m=32
